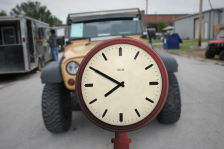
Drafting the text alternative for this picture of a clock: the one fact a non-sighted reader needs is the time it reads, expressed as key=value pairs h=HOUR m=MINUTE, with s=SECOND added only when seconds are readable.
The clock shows h=7 m=50
